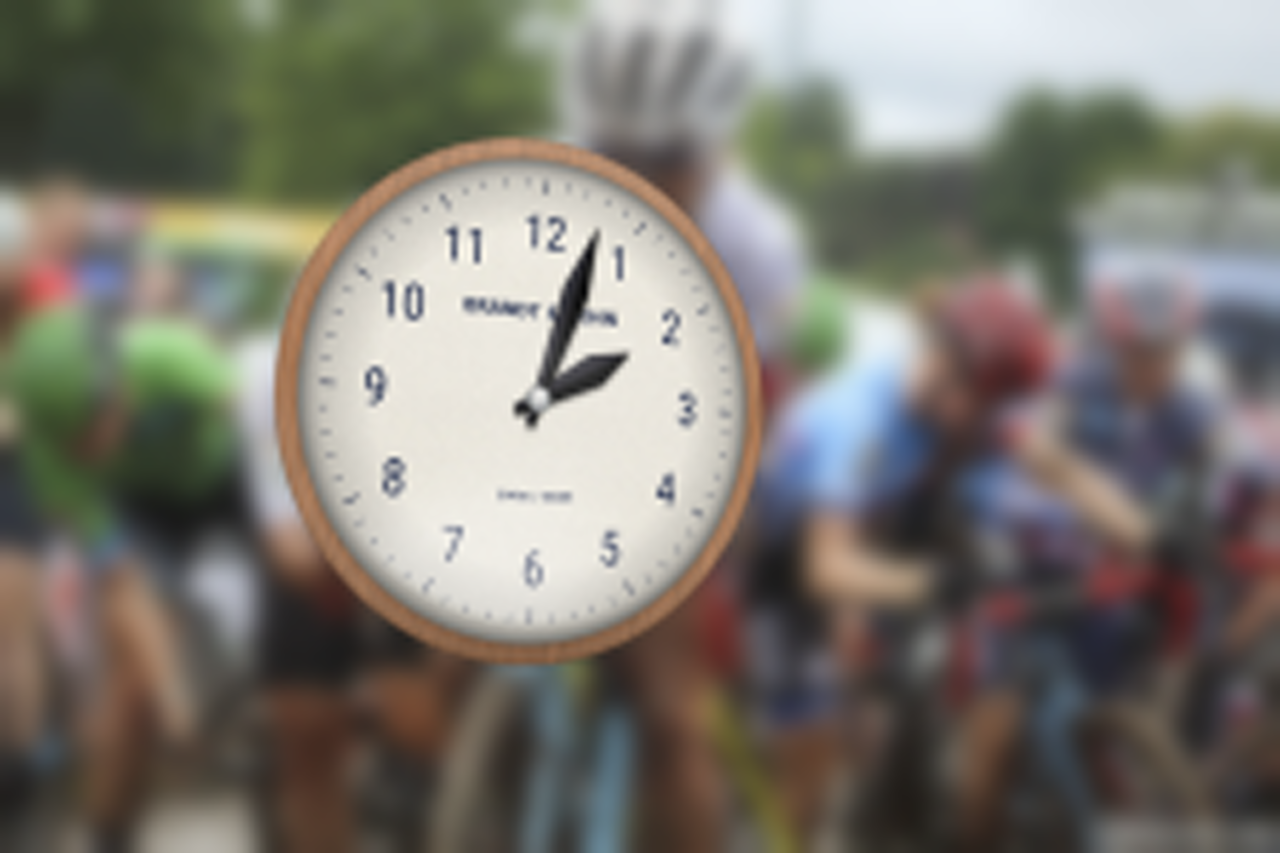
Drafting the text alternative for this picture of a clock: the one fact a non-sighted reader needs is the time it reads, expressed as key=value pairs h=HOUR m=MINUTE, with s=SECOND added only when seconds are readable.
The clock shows h=2 m=3
